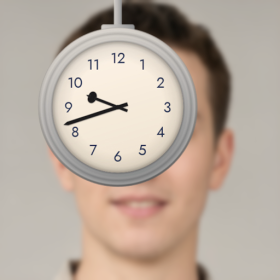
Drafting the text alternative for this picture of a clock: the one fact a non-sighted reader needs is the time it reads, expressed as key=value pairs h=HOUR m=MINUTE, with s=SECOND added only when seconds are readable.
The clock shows h=9 m=42
